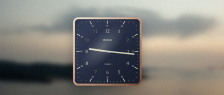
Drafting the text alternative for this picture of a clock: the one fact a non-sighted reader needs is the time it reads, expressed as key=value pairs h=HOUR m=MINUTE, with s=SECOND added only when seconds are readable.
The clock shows h=9 m=16
